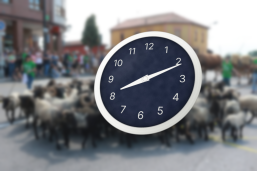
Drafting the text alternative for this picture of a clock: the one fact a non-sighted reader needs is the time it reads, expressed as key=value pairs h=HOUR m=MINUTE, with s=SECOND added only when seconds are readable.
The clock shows h=8 m=11
